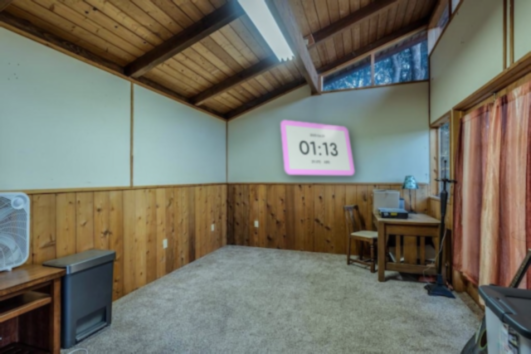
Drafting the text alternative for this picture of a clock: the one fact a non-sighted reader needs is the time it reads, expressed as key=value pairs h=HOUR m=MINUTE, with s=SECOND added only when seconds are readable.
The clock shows h=1 m=13
